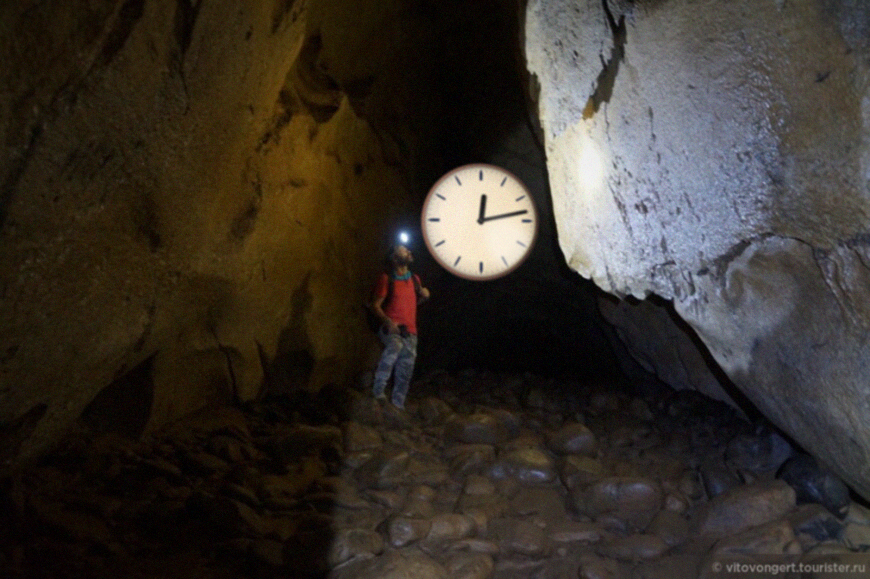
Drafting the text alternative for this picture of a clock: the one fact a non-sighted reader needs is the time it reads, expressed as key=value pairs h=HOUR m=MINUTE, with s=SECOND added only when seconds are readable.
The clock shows h=12 m=13
